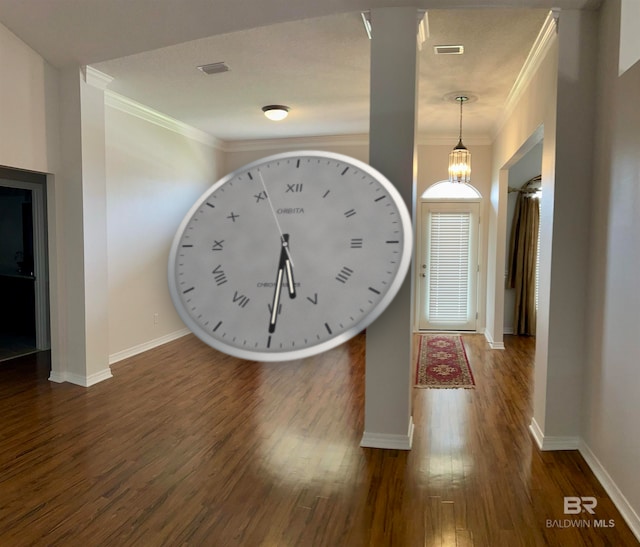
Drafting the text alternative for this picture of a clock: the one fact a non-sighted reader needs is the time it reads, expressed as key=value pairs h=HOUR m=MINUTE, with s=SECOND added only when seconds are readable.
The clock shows h=5 m=29 s=56
